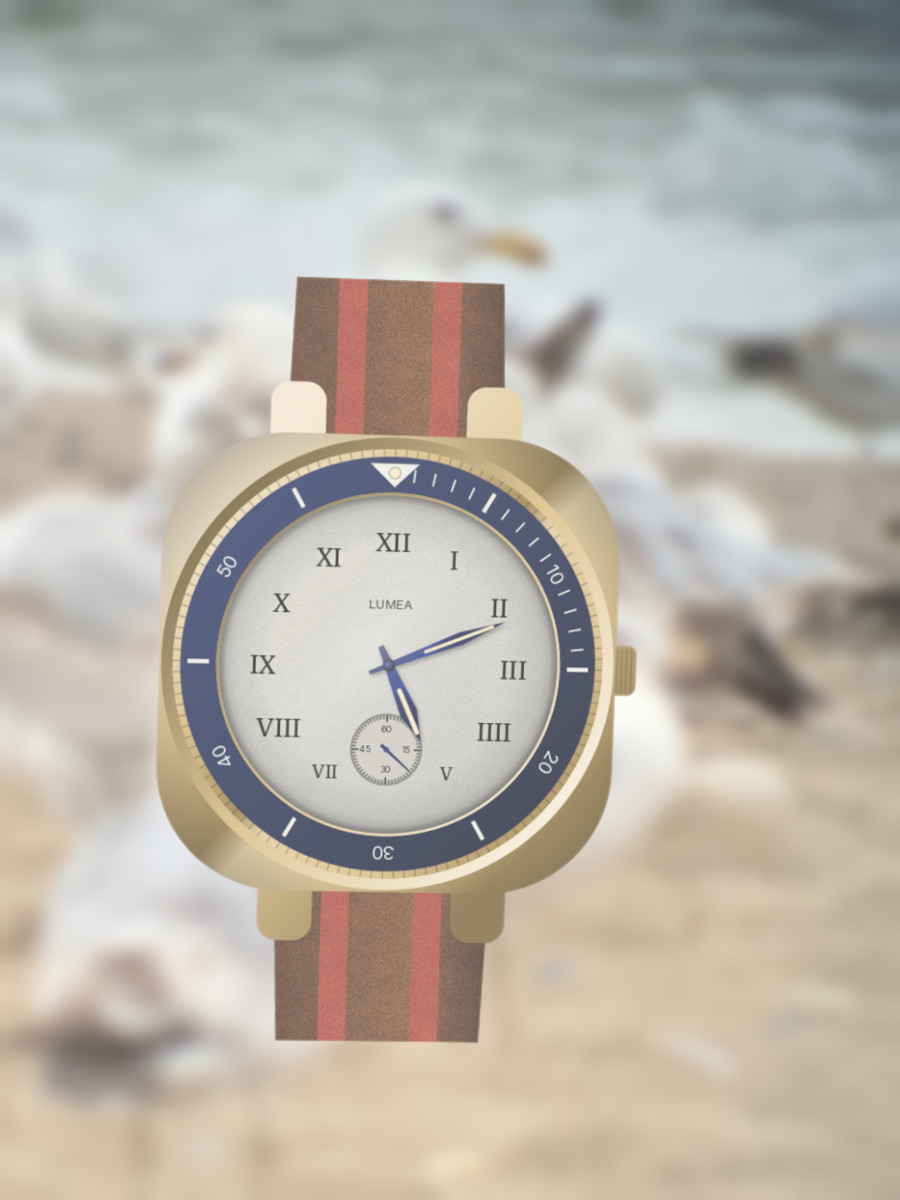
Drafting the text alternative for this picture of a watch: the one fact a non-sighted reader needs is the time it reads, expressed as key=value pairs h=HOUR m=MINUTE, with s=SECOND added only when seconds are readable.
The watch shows h=5 m=11 s=22
